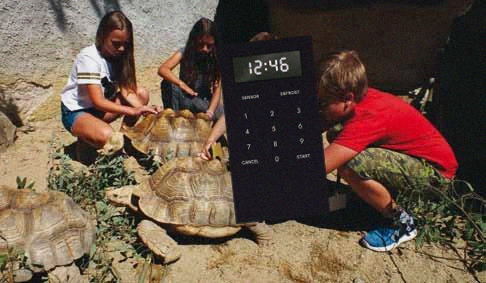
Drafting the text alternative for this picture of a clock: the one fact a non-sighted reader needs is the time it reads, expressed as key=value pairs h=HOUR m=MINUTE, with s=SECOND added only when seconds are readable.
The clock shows h=12 m=46
